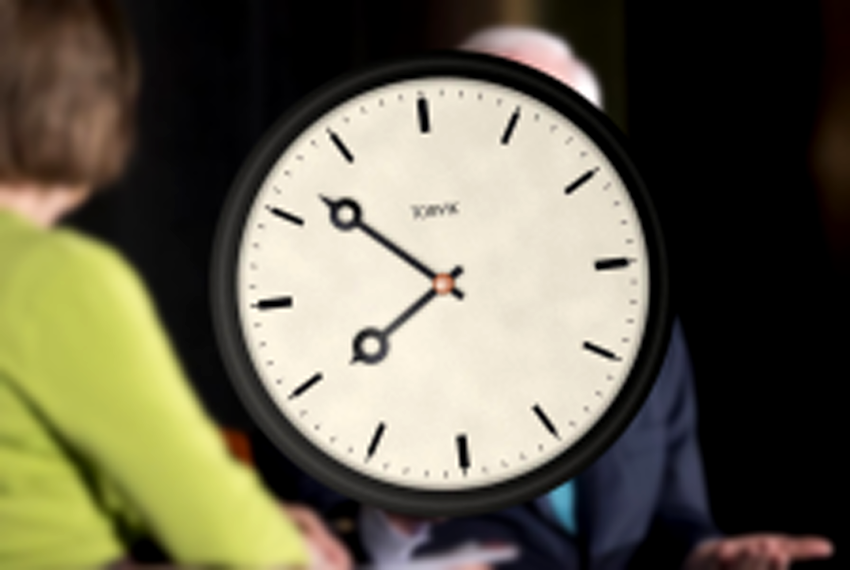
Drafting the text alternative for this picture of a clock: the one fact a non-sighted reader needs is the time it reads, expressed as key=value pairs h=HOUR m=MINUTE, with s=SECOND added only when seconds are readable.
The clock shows h=7 m=52
